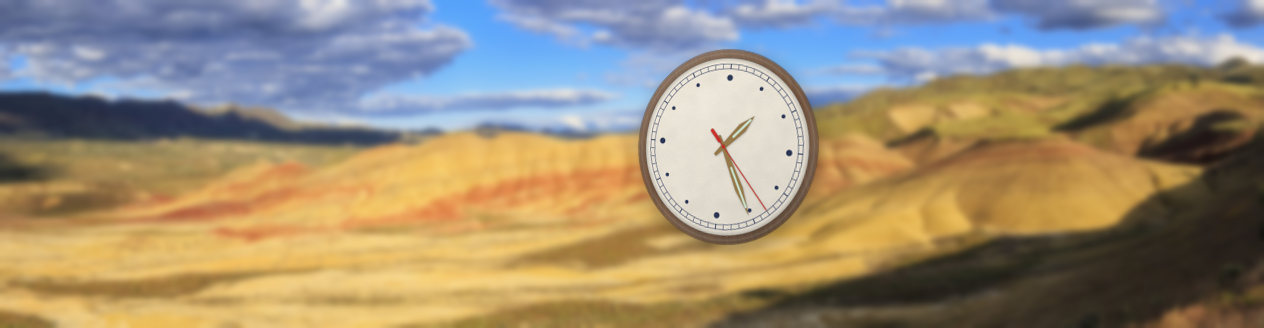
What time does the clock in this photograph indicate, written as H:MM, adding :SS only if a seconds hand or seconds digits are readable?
1:25:23
